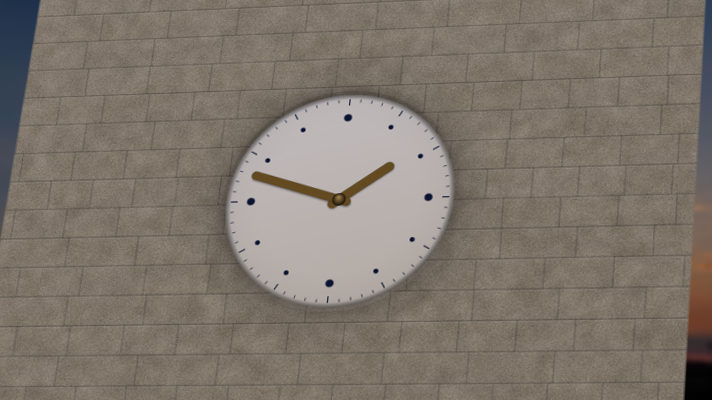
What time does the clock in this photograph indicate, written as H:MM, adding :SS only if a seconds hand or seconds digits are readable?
1:48
